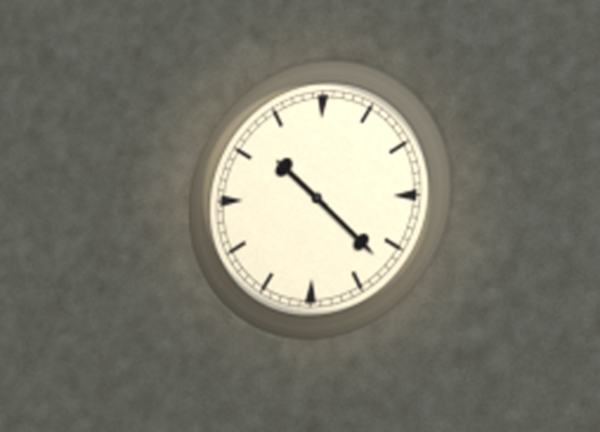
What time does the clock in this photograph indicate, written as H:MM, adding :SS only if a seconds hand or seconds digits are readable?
10:22
